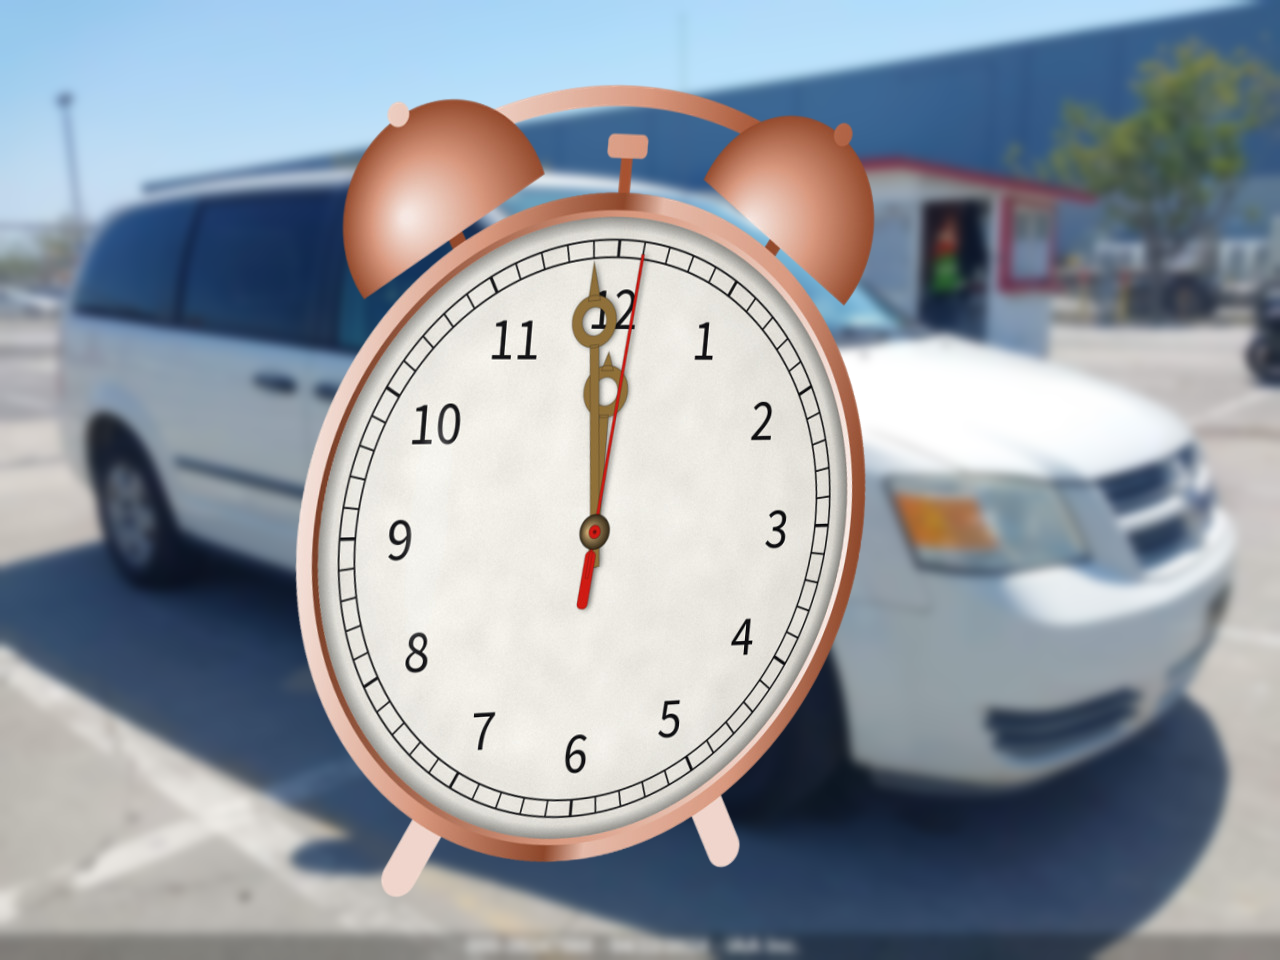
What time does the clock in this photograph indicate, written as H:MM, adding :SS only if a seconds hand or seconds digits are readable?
11:59:01
